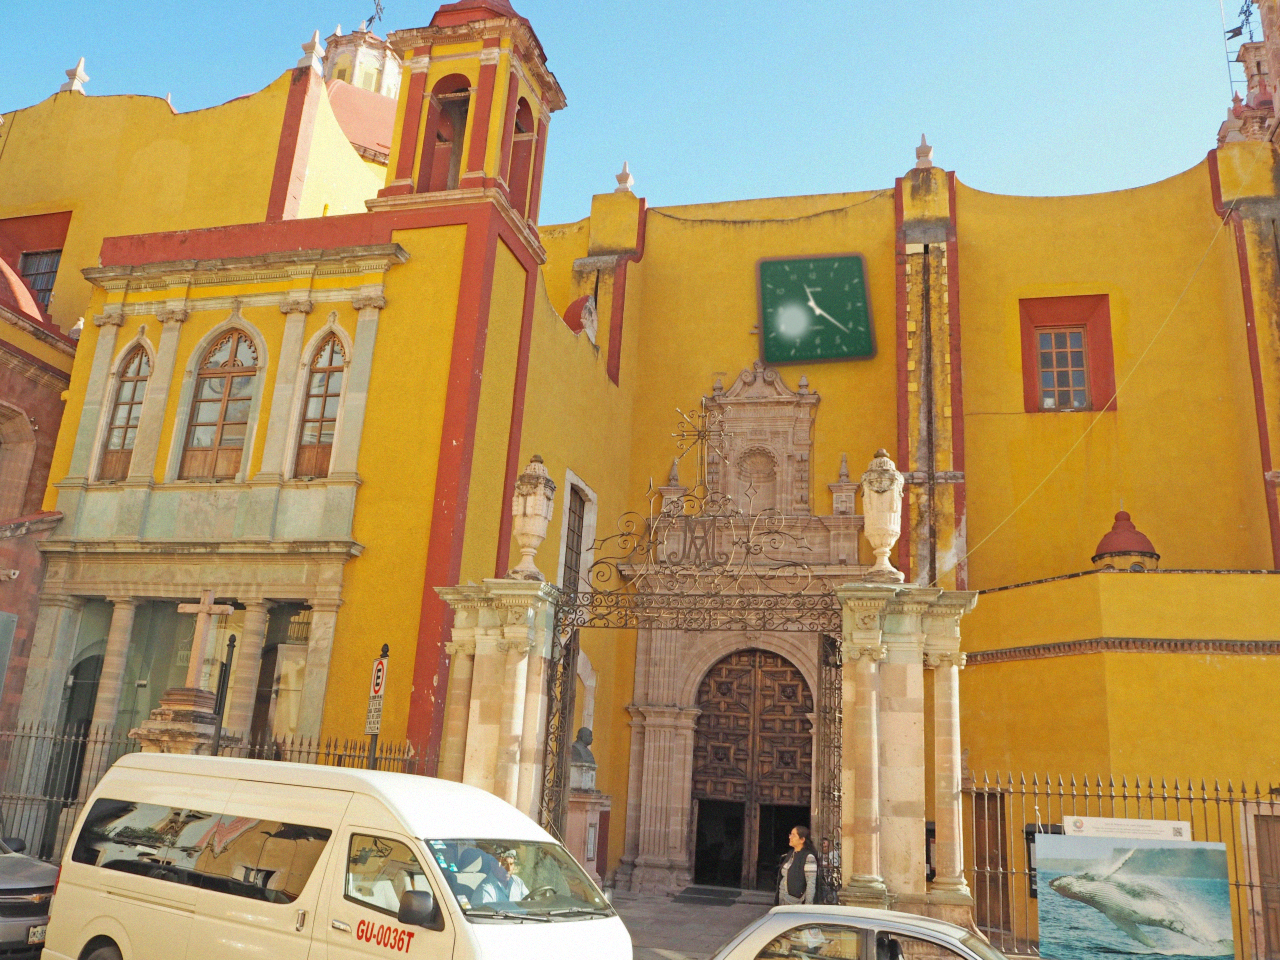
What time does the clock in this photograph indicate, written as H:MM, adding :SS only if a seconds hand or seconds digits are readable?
11:22
